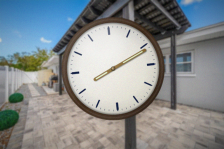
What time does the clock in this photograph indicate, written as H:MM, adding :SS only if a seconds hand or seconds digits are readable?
8:11
